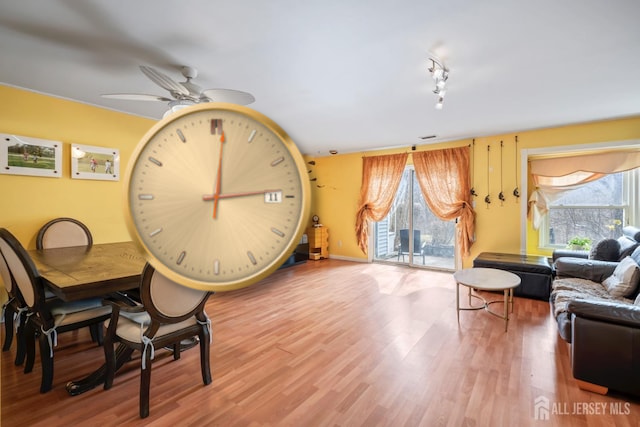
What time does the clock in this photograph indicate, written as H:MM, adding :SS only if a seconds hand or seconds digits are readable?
12:14:01
